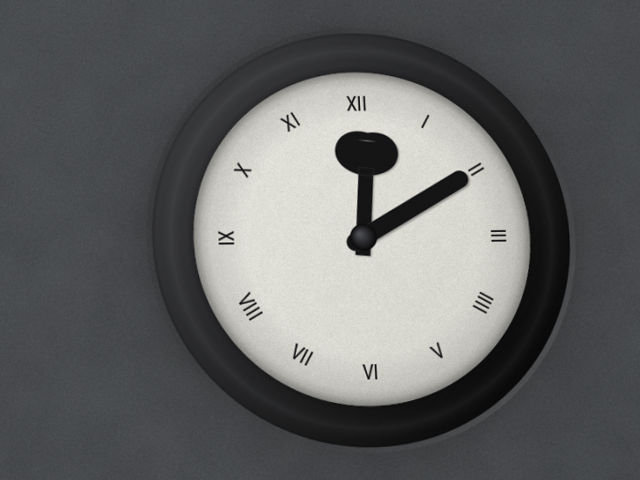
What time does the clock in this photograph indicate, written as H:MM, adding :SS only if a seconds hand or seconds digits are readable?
12:10
